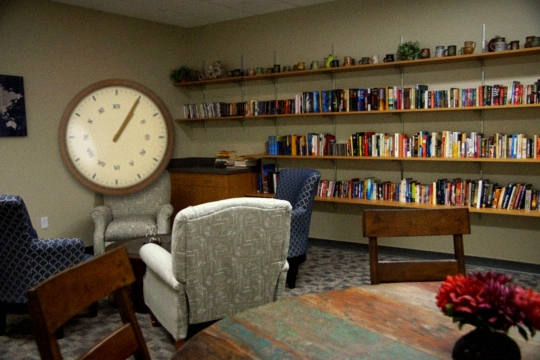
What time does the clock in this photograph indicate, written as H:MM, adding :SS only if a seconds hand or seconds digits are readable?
1:05
